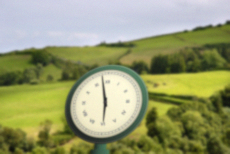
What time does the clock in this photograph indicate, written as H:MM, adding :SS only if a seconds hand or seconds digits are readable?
5:58
